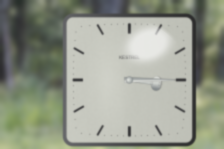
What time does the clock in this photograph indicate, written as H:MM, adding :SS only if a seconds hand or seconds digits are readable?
3:15
